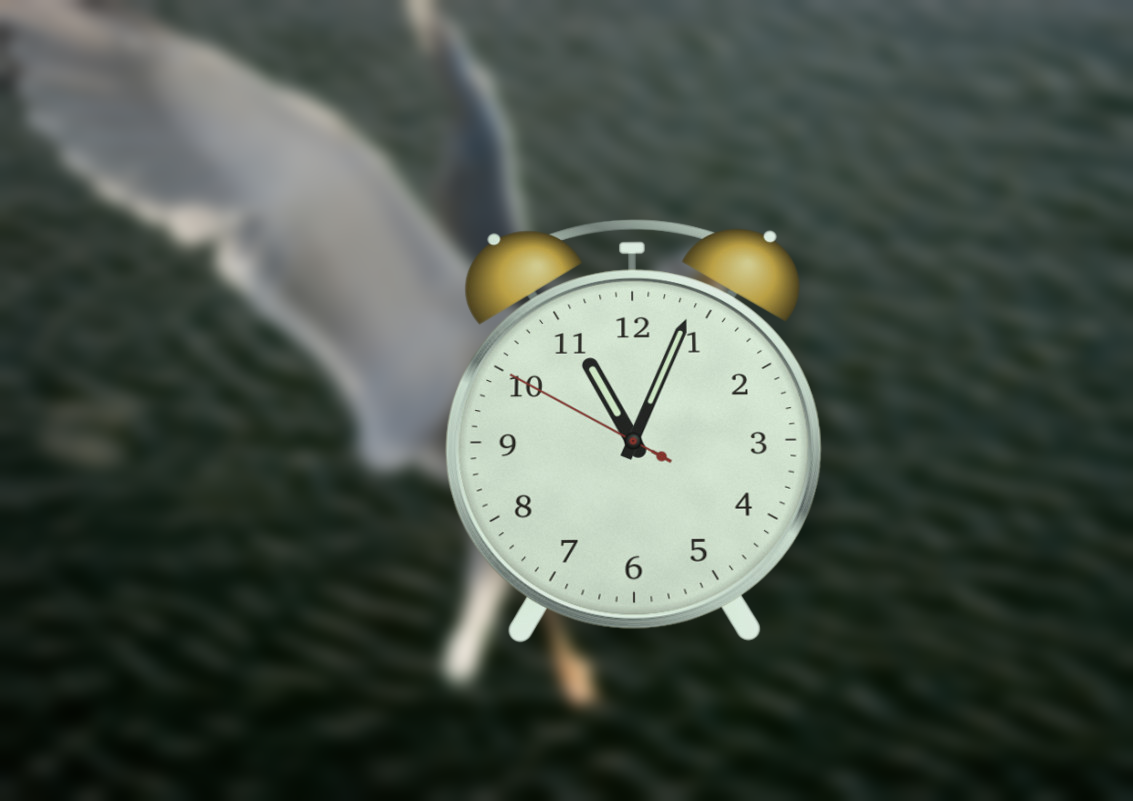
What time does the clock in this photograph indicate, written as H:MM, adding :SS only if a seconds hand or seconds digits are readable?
11:03:50
